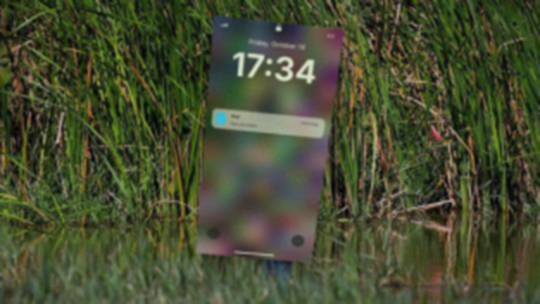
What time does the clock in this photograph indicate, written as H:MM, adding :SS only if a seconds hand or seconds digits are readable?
17:34
